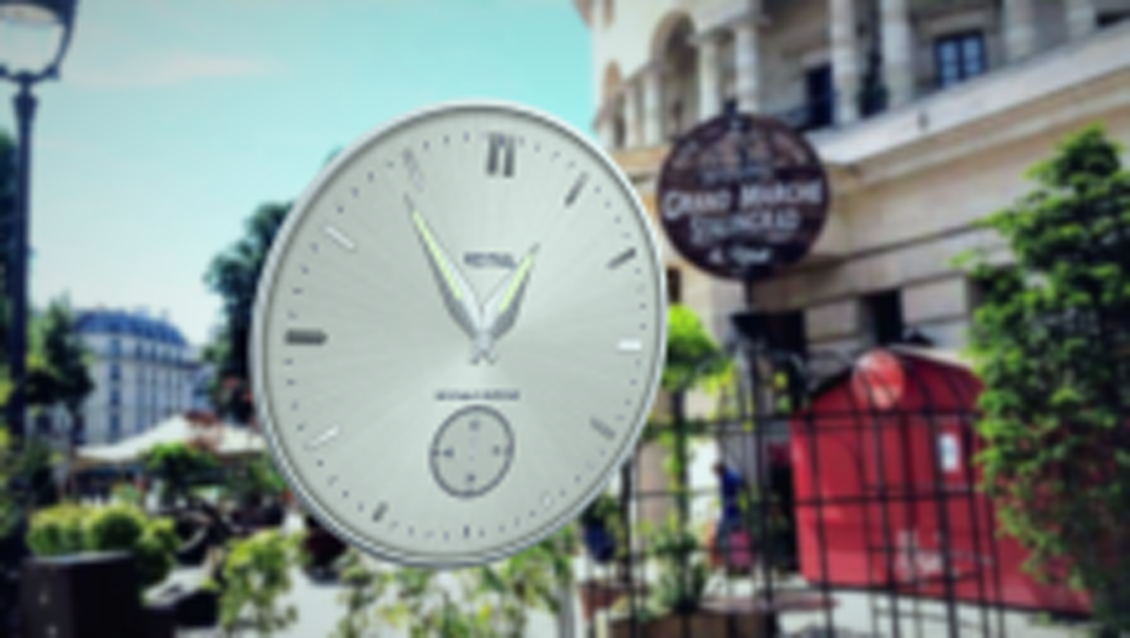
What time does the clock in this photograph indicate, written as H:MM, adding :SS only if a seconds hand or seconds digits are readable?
12:54
